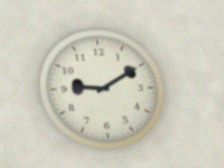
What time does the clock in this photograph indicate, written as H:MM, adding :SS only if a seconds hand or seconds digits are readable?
9:10
